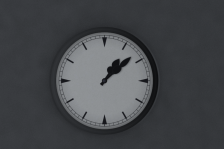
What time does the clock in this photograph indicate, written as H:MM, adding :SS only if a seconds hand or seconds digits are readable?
1:08
